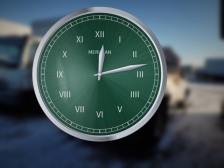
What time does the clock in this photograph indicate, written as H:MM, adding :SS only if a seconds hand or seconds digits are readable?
12:13
